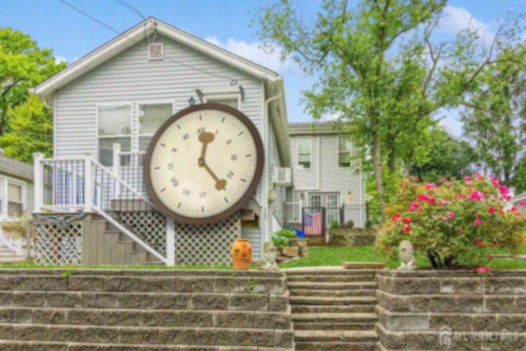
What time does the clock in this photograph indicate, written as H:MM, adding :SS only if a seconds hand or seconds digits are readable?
12:24
